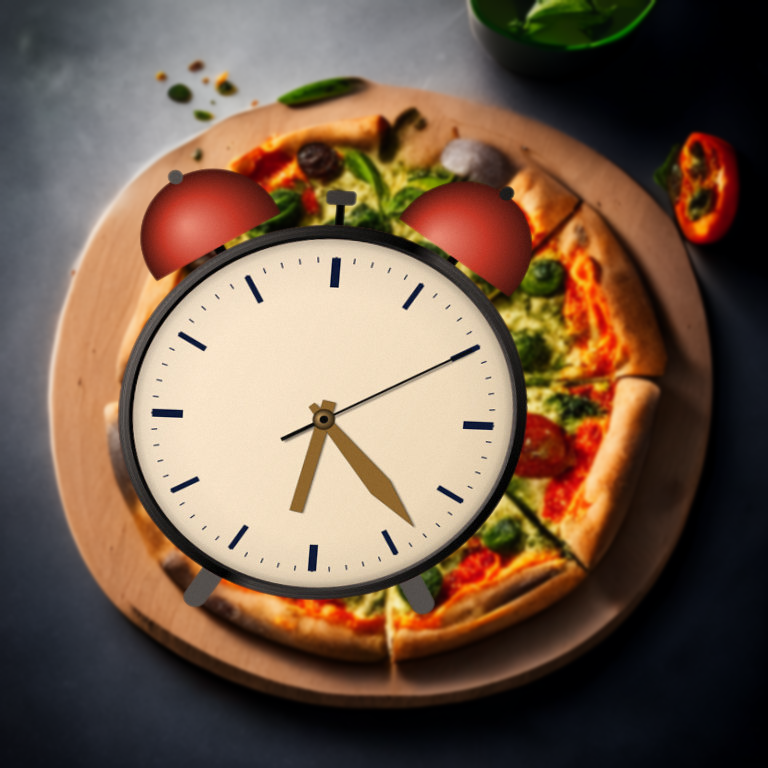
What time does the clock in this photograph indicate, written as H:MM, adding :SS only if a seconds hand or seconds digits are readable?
6:23:10
